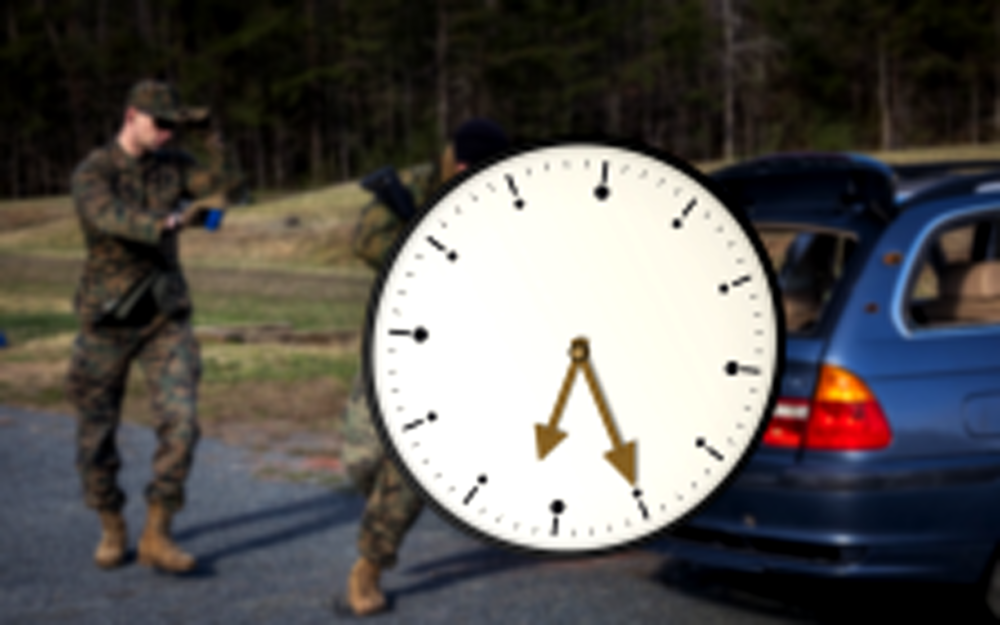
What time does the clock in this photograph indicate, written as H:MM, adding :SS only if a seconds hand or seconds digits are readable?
6:25
